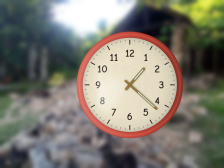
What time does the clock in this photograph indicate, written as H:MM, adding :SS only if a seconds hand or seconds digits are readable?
1:22
